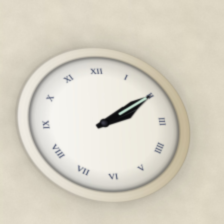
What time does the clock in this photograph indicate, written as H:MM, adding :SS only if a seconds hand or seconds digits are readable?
2:10
